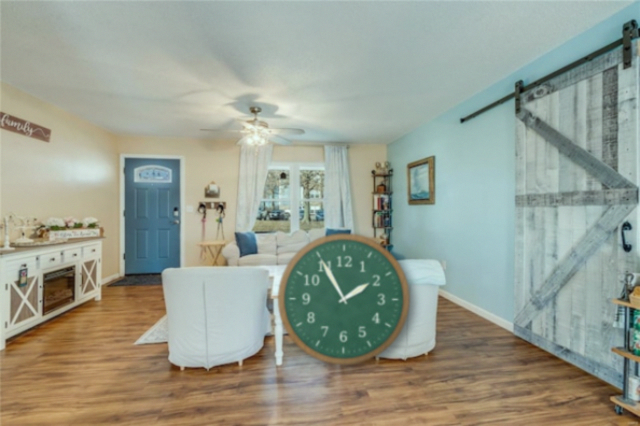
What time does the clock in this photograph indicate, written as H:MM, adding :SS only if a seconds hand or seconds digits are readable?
1:55
